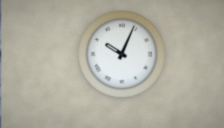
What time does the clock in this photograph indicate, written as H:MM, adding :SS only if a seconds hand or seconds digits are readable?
10:04
